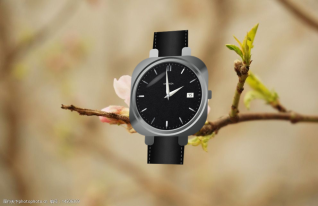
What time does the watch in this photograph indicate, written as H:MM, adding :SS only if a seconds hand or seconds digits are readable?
1:59
